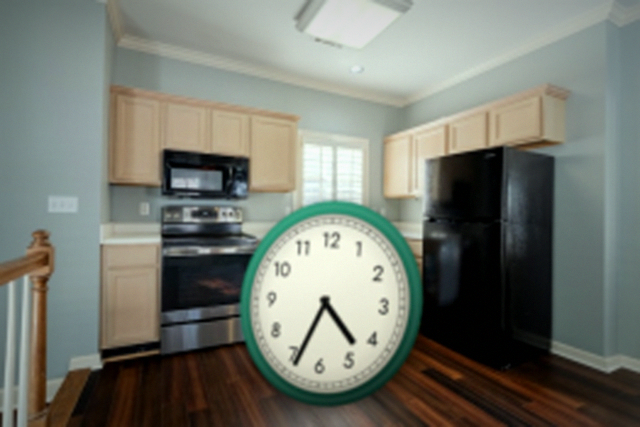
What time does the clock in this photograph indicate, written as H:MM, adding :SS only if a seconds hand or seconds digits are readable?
4:34
